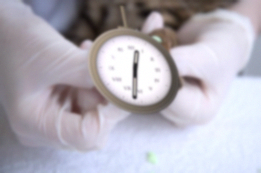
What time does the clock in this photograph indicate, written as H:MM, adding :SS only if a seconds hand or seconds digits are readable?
12:32
